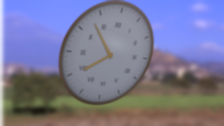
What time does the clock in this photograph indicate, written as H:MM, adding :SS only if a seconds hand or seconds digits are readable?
7:53
